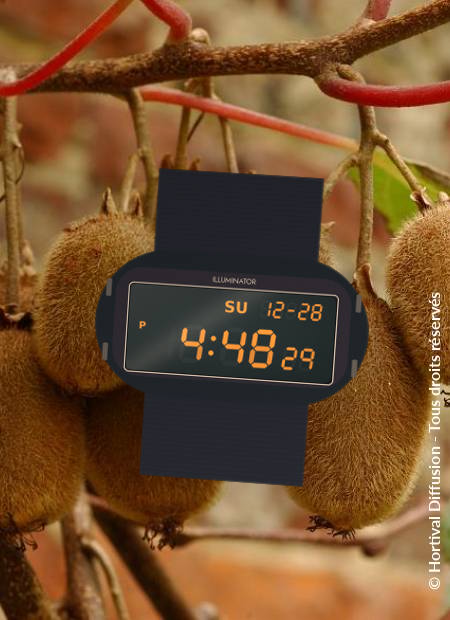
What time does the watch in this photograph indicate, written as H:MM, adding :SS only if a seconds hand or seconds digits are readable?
4:48:29
